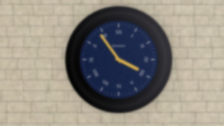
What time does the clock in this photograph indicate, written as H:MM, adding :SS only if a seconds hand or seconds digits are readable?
3:54
